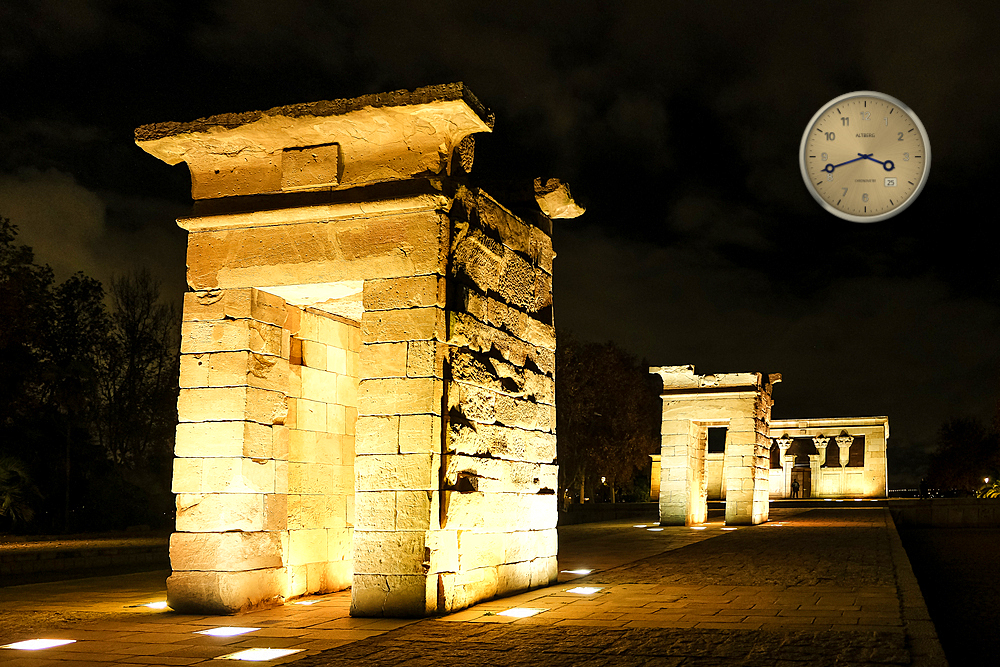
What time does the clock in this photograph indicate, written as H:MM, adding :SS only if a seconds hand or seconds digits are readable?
3:42
